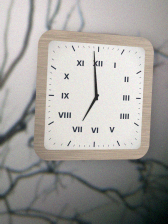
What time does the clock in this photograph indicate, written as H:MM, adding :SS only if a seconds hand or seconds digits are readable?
6:59
